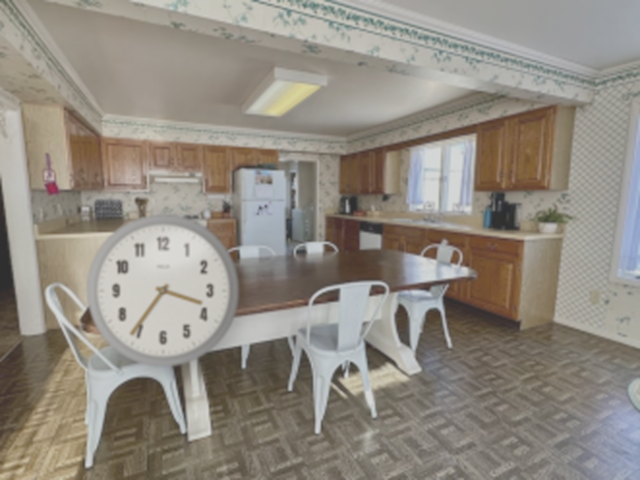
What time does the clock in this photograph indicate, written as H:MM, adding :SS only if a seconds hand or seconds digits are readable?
3:36
